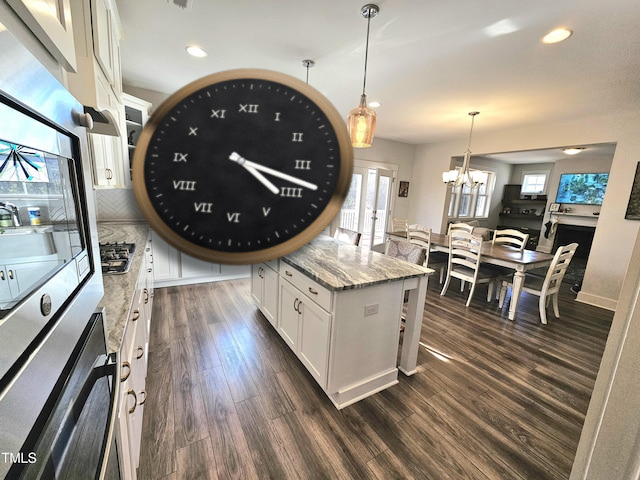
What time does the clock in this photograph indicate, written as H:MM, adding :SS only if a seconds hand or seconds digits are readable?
4:18
